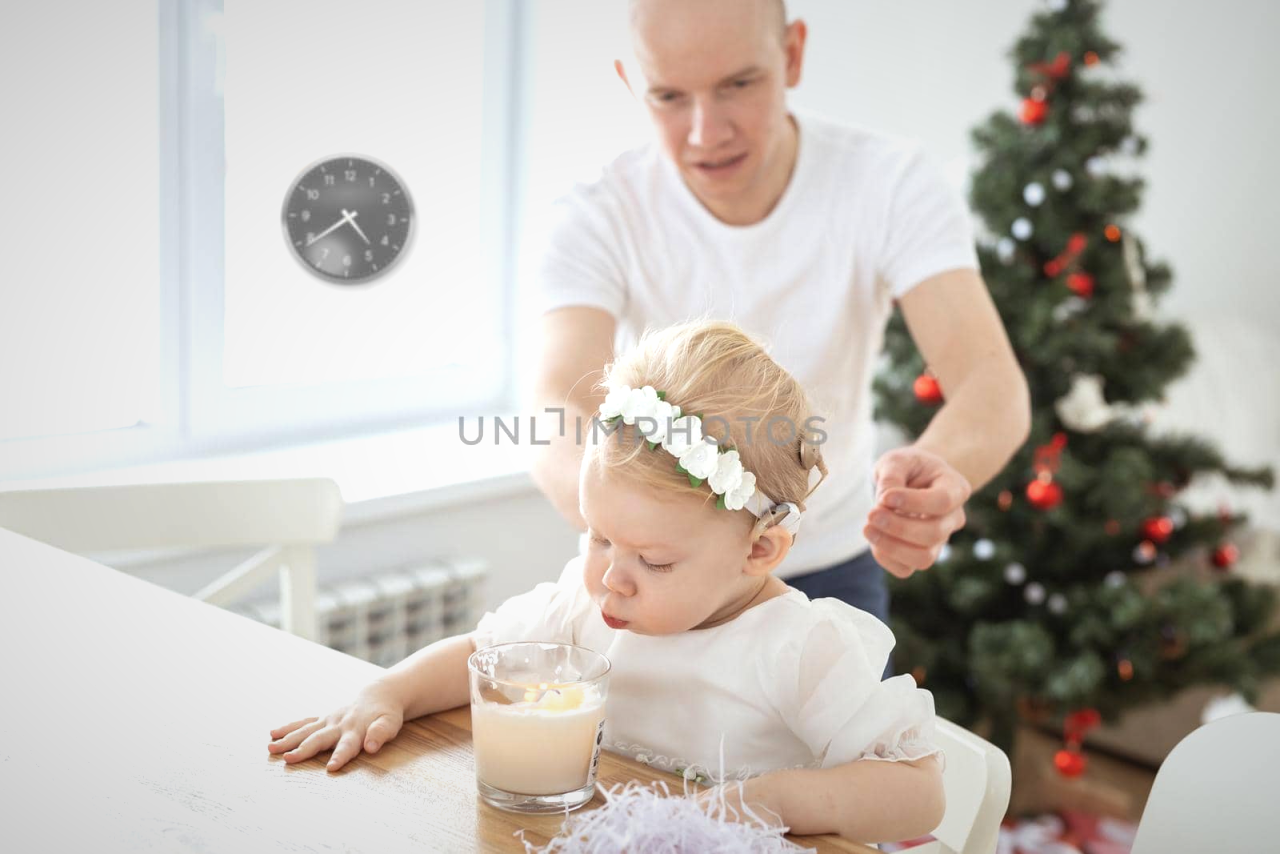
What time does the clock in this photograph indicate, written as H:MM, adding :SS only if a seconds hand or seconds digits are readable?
4:39
